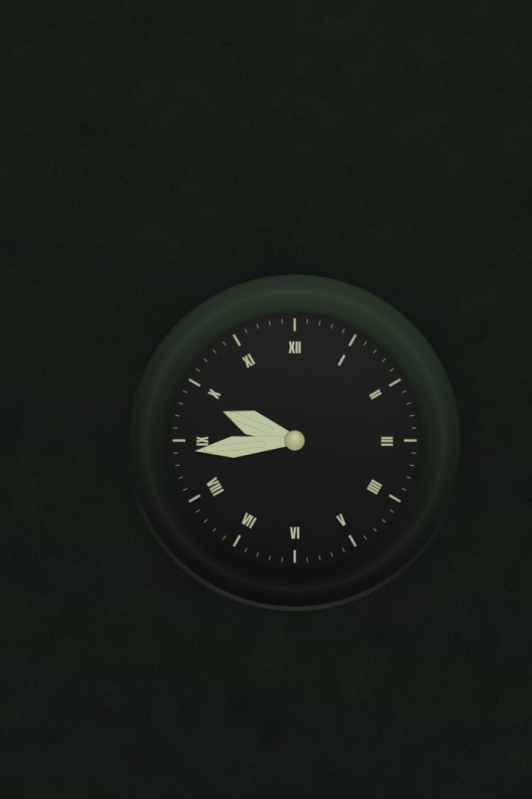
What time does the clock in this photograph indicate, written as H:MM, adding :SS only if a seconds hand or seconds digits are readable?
9:44
